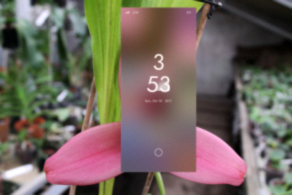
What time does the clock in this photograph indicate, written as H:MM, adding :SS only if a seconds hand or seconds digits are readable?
3:53
